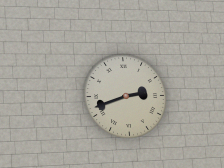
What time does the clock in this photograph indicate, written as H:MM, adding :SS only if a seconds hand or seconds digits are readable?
2:42
